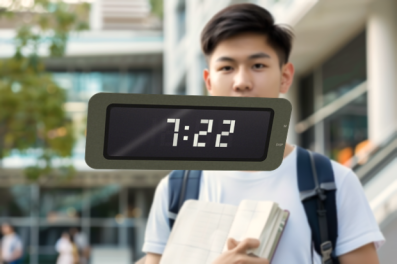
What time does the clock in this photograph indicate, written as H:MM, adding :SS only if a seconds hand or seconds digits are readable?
7:22
